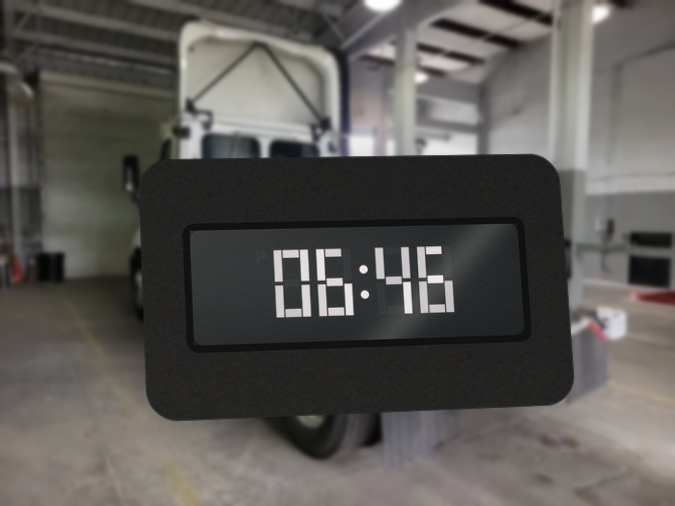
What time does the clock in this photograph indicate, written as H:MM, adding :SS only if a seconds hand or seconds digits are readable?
6:46
